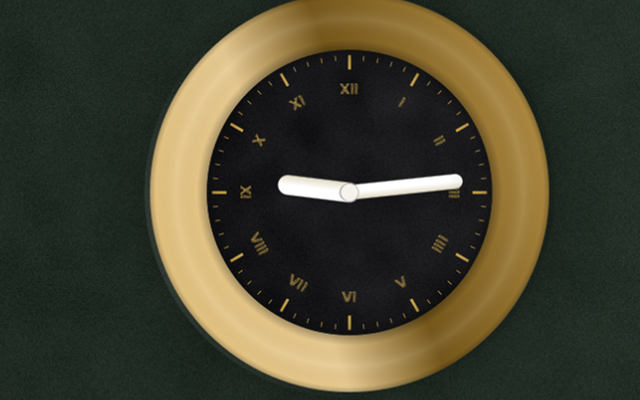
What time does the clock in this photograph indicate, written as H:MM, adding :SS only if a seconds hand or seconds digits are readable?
9:14
